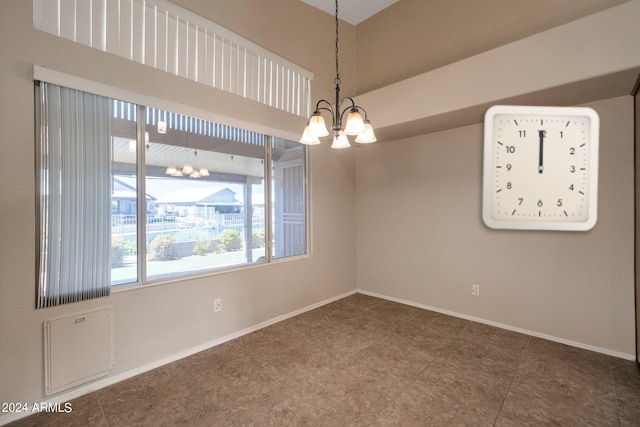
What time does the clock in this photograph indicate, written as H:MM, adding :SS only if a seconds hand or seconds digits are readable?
12:00
